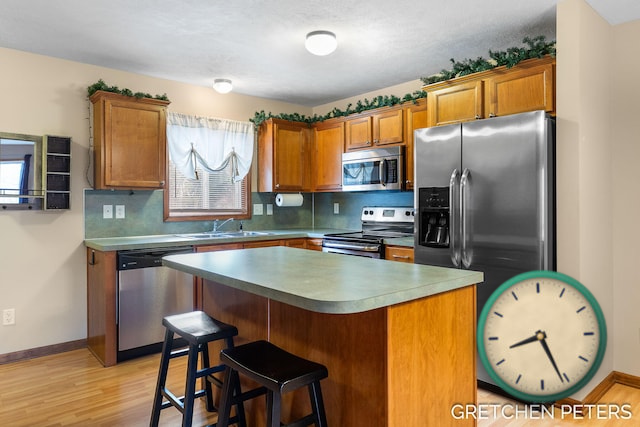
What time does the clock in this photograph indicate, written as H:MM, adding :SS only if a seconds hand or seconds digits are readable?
8:26
